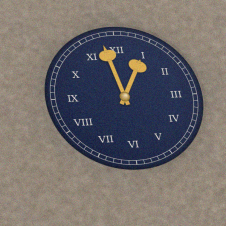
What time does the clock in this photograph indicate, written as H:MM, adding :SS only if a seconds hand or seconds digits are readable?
12:58
